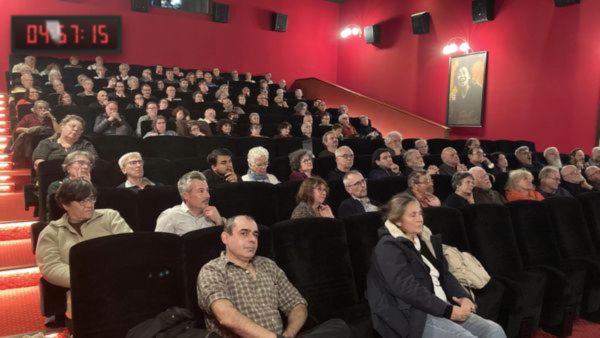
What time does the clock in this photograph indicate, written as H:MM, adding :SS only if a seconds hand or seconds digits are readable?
4:57:15
